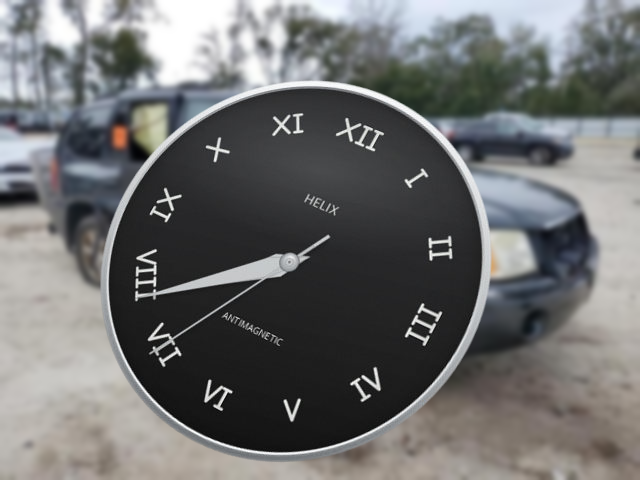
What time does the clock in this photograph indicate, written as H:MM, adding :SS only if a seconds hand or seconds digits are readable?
7:38:35
